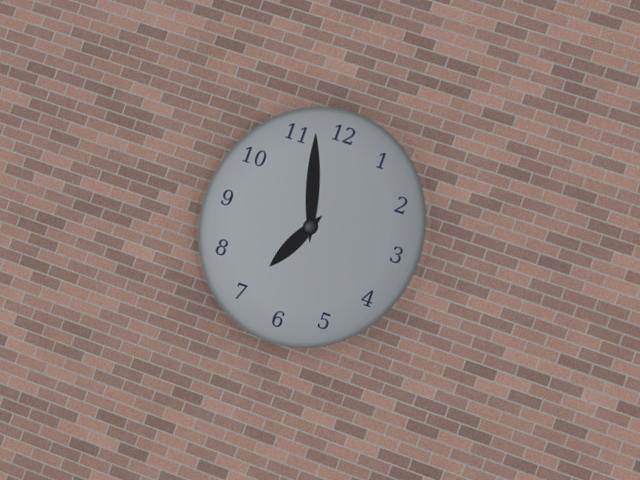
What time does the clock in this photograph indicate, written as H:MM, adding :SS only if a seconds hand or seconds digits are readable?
6:57
